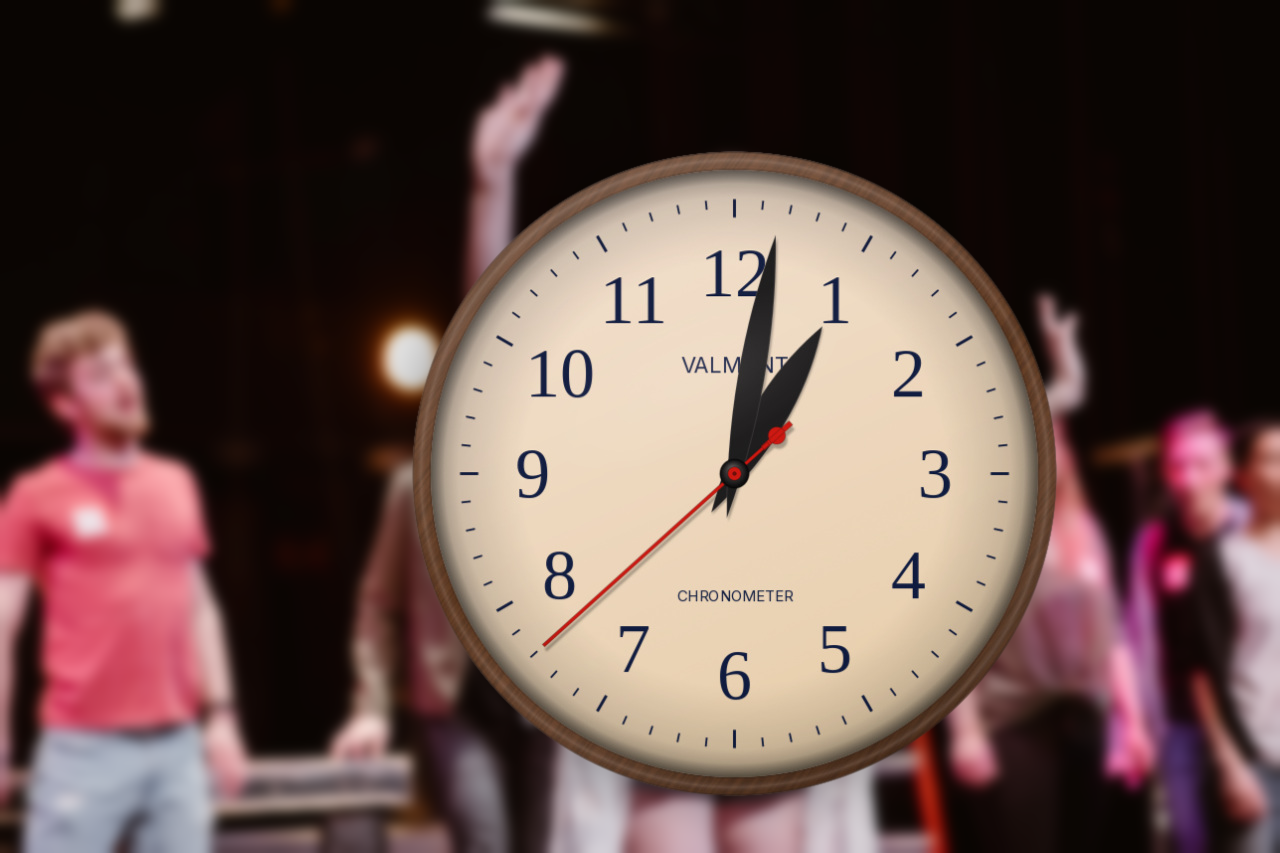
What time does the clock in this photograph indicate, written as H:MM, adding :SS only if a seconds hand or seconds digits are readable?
1:01:38
